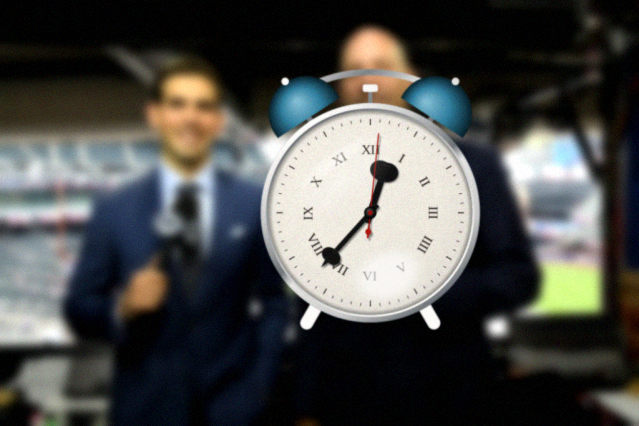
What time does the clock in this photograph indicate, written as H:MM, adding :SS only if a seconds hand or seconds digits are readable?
12:37:01
